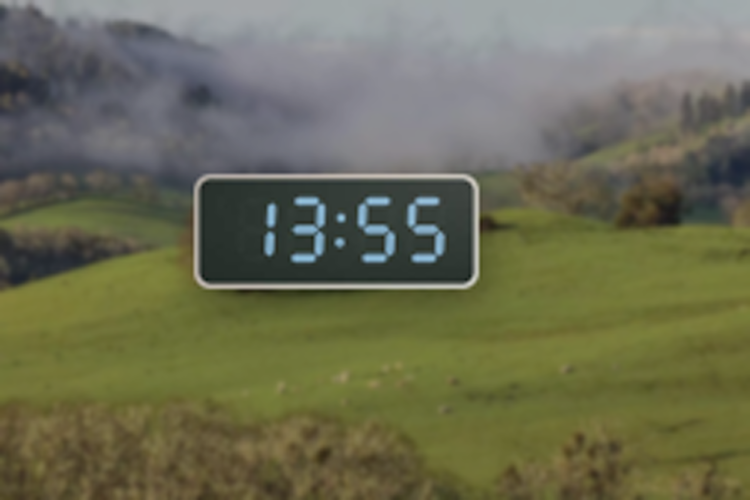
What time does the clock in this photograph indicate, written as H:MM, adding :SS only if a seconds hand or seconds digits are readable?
13:55
